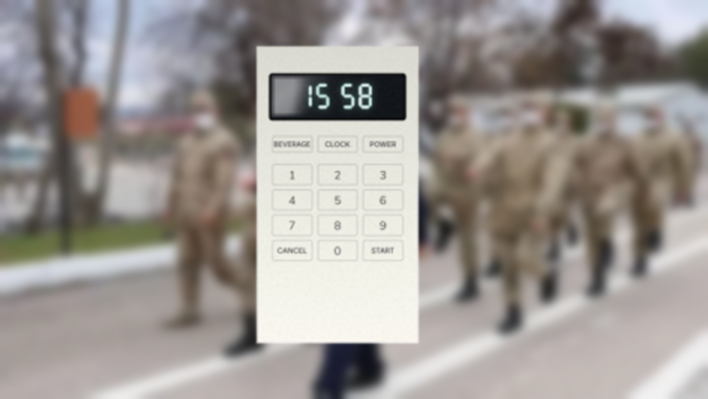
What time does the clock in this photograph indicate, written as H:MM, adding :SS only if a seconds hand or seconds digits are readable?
15:58
